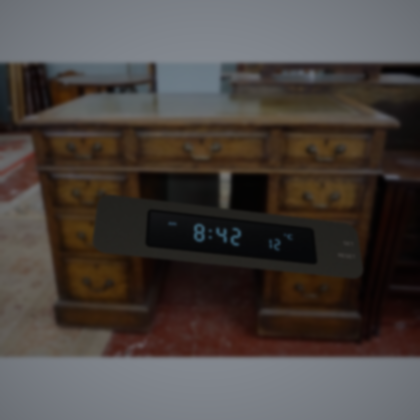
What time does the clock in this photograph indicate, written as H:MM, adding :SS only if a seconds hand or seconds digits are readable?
8:42
